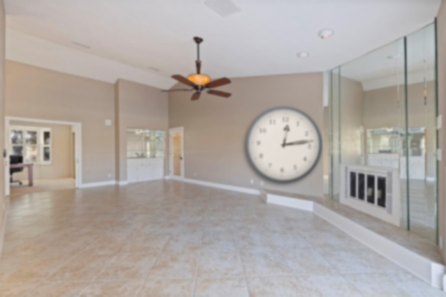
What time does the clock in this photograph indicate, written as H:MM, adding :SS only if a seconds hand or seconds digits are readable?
12:13
